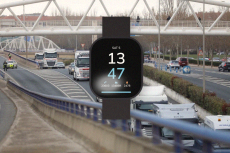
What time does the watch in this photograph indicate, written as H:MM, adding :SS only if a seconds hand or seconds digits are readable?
13:47
